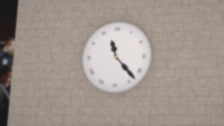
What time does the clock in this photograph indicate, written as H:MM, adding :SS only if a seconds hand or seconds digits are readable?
11:23
